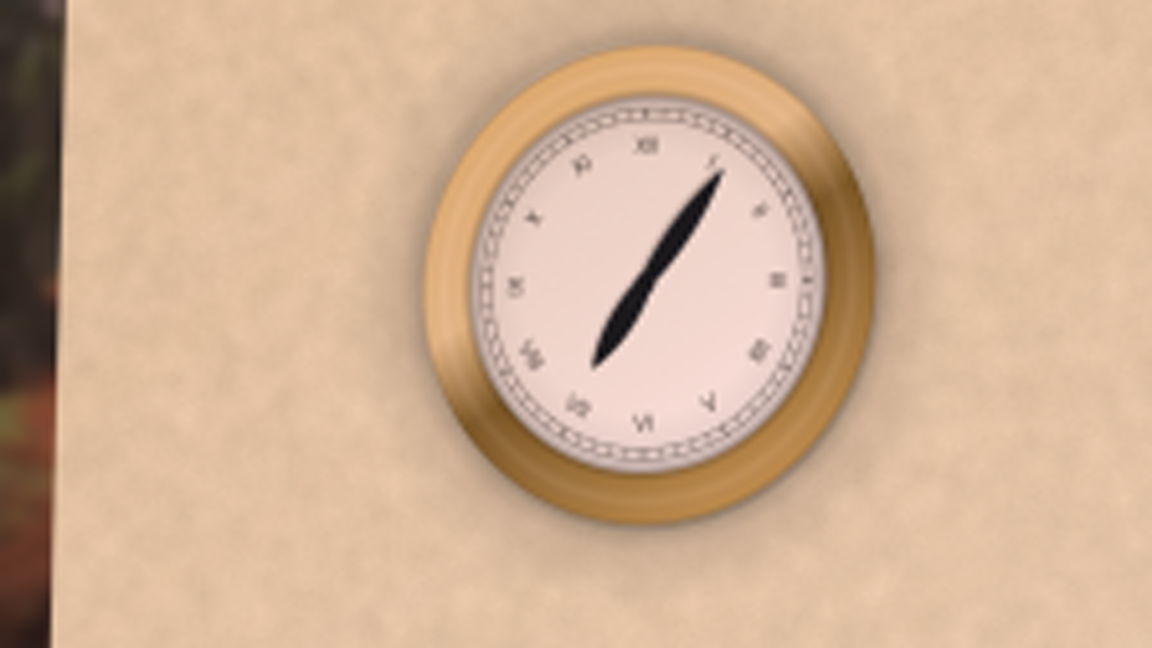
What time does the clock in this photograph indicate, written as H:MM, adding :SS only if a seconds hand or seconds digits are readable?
7:06
